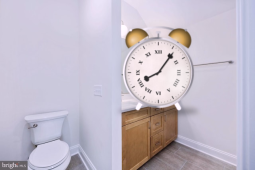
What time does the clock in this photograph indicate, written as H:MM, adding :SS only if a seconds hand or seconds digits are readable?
8:06
